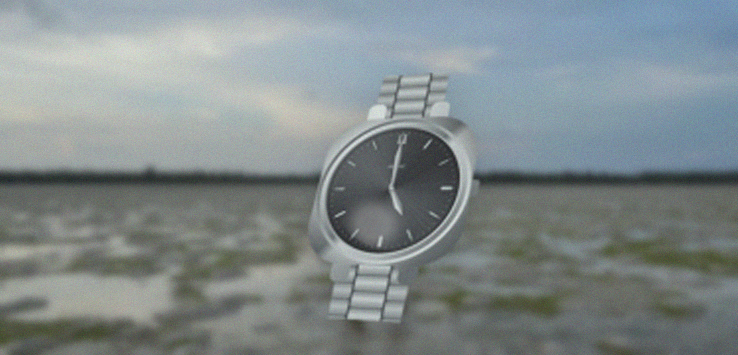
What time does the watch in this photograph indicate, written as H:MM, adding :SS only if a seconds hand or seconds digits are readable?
5:00
